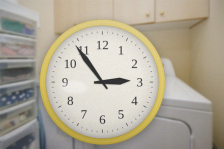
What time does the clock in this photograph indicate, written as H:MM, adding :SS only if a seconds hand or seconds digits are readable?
2:54
